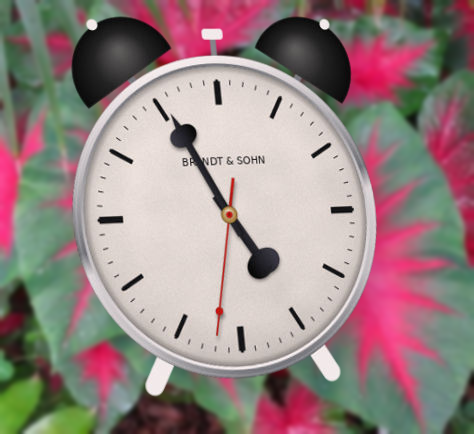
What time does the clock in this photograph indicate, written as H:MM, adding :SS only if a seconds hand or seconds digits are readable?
4:55:32
